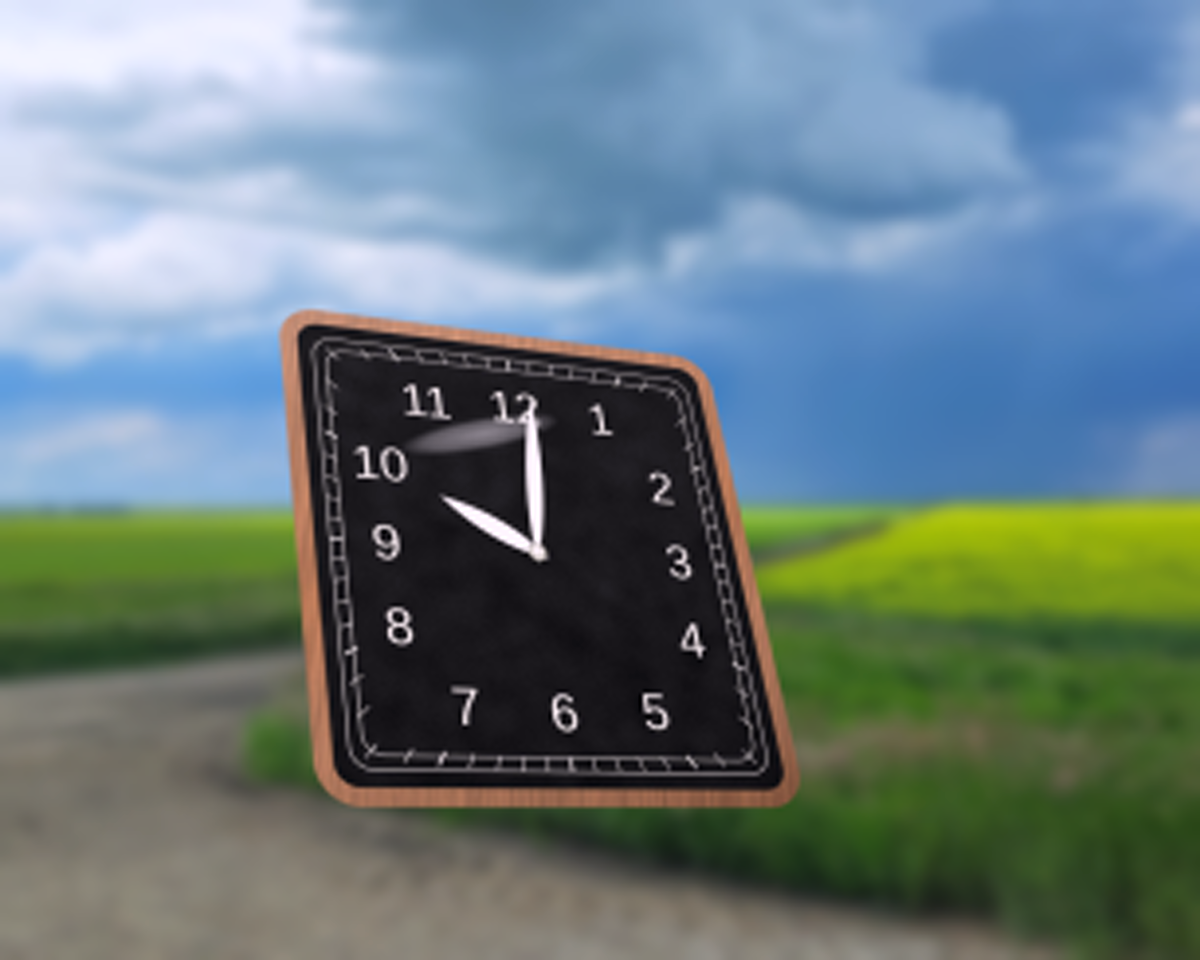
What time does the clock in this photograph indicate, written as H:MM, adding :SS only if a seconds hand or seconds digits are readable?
10:01
